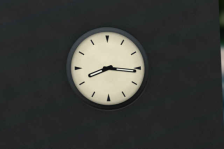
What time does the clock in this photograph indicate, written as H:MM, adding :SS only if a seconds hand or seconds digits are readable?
8:16
